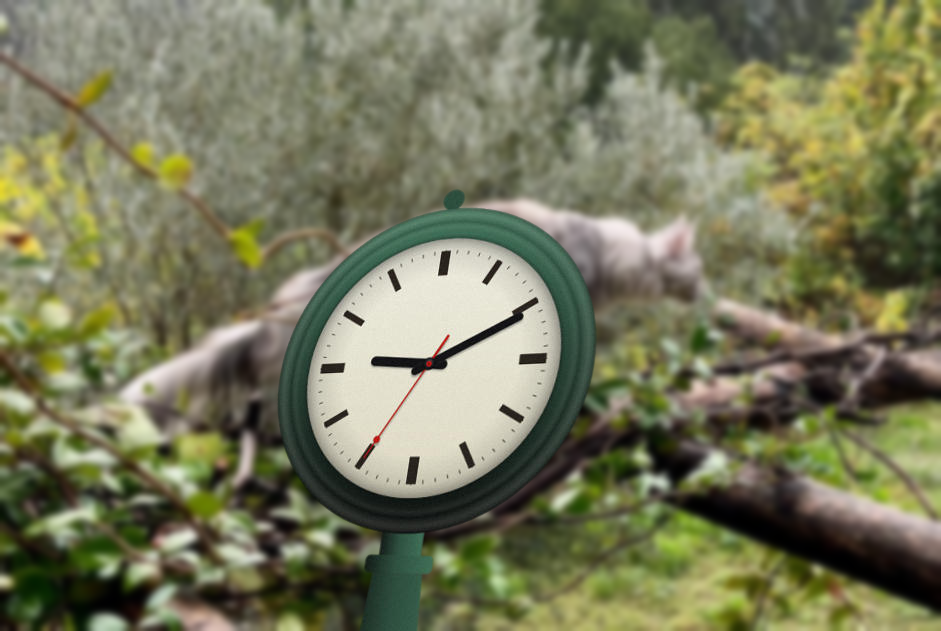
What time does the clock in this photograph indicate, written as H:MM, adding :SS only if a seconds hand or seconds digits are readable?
9:10:35
